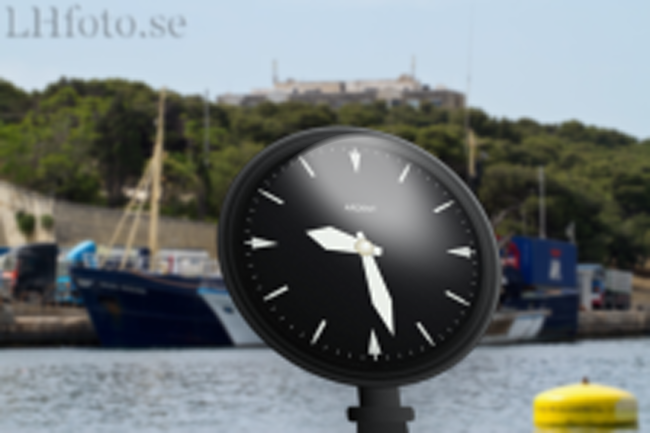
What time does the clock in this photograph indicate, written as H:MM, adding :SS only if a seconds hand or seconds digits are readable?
9:28
